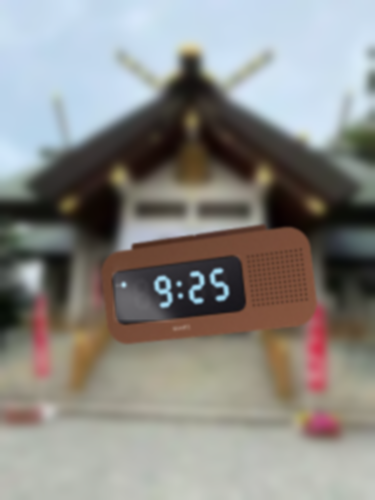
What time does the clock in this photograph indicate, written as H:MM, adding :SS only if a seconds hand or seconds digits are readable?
9:25
